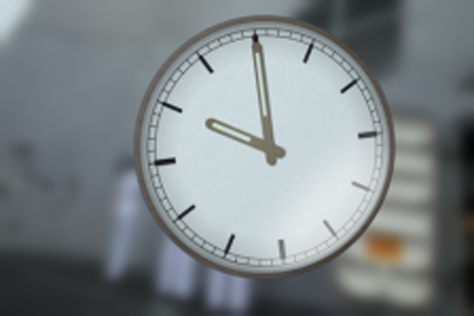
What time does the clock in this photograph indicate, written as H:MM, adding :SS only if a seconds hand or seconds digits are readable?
10:00
